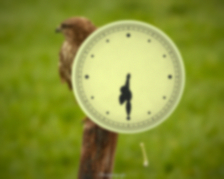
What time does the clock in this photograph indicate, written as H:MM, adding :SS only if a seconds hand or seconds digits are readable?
6:30
